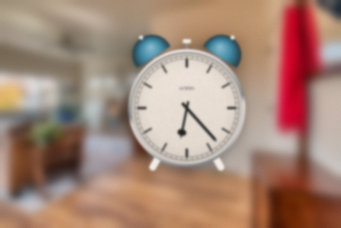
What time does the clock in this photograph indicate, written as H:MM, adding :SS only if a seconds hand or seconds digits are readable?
6:23
